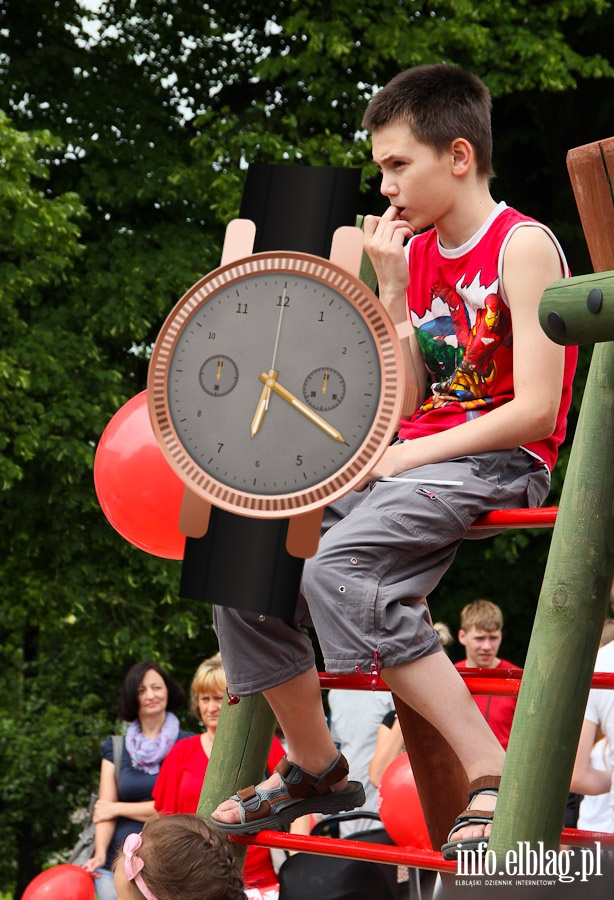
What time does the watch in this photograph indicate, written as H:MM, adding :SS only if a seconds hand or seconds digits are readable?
6:20
